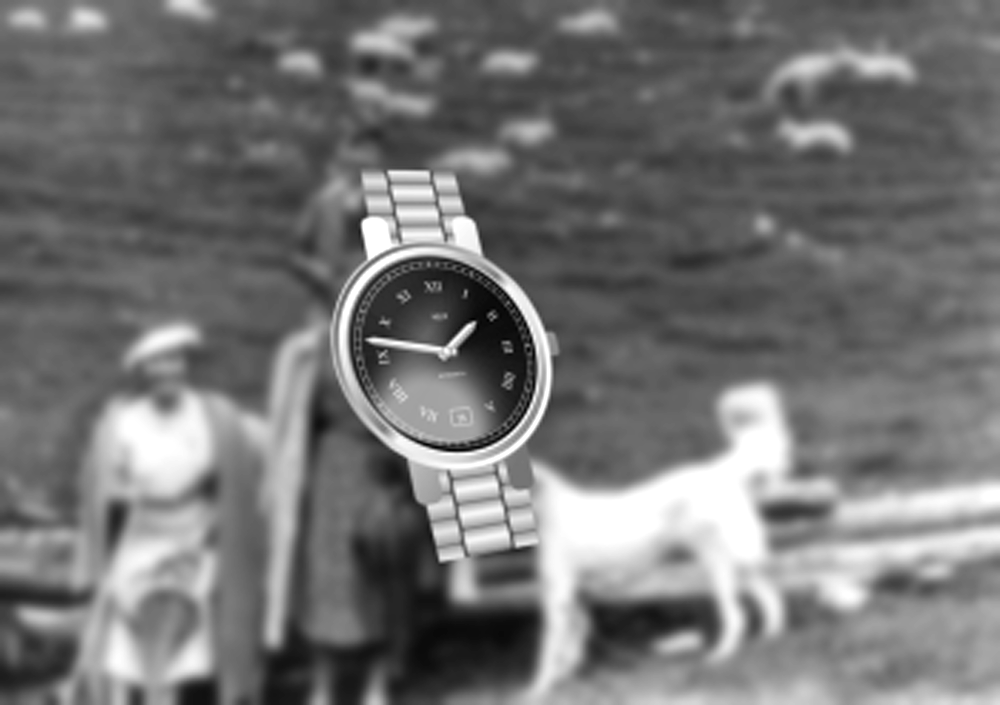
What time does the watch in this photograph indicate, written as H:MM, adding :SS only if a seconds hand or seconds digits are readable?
1:47
